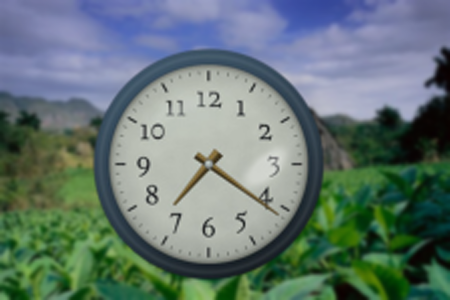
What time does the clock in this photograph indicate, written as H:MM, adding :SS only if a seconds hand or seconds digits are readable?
7:21
